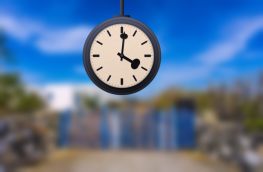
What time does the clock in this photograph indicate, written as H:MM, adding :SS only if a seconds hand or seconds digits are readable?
4:01
